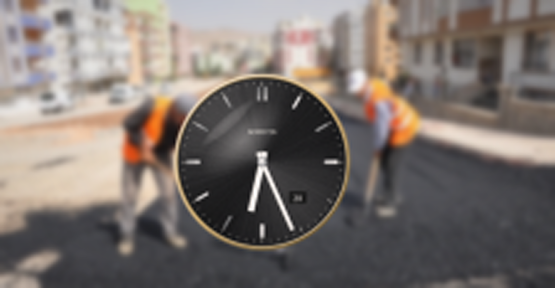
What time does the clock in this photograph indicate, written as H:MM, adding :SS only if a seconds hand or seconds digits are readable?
6:26
